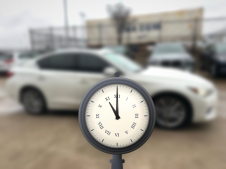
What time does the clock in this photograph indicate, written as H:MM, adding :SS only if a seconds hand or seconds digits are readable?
11:00
